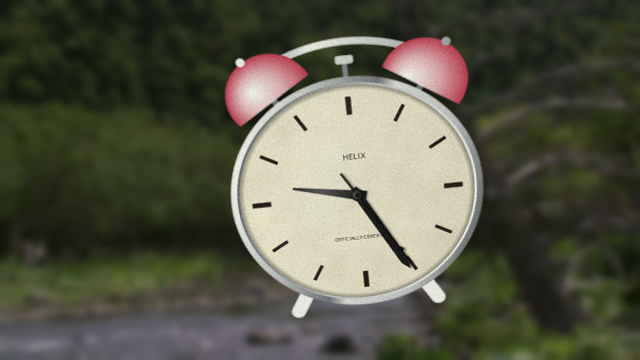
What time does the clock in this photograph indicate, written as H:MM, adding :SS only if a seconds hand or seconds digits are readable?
9:25:25
